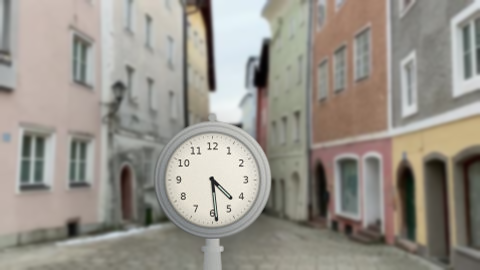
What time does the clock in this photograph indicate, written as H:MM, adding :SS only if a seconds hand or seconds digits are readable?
4:29
